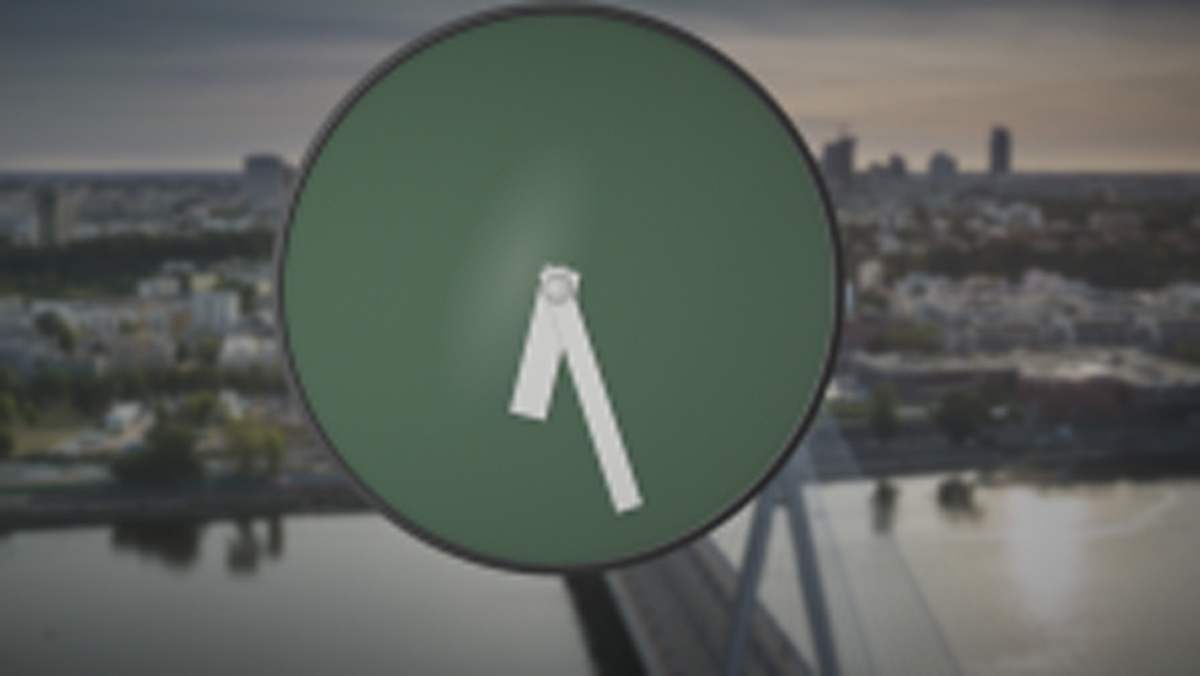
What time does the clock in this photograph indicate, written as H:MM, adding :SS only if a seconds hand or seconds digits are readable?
6:27
